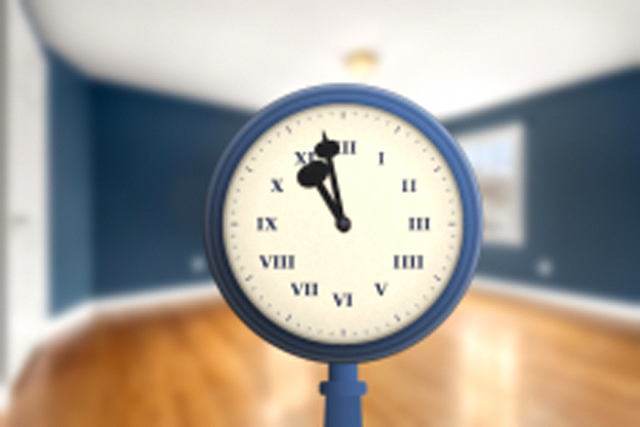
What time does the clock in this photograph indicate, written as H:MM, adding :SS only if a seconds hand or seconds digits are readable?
10:58
